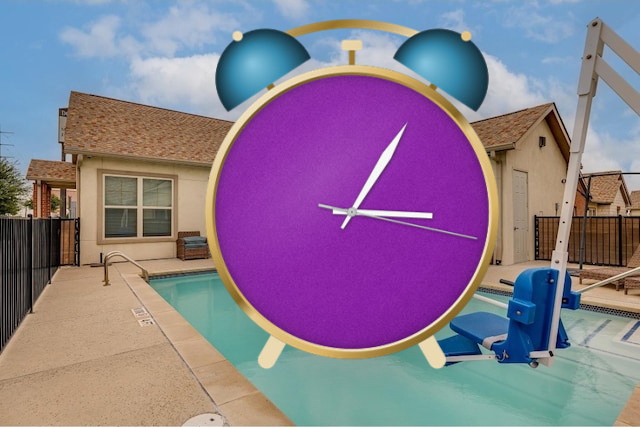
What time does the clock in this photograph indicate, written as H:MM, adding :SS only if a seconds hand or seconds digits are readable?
3:05:17
